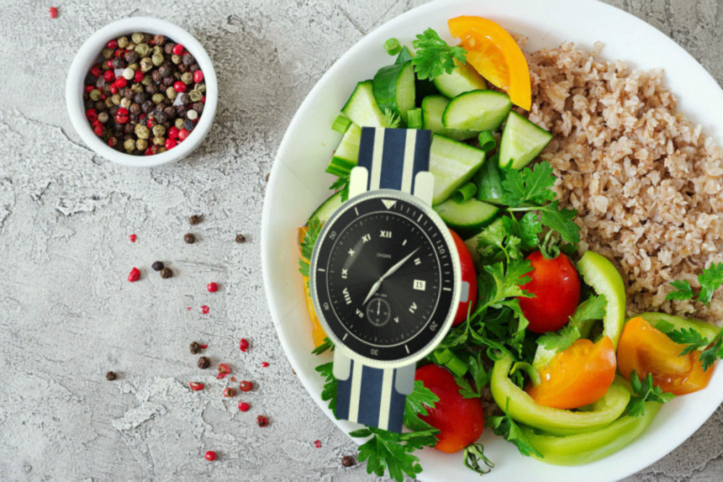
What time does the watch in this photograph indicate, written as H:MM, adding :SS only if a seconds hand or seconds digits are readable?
7:08
